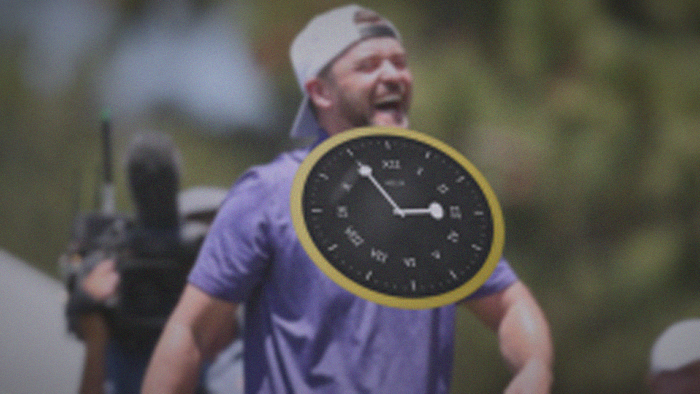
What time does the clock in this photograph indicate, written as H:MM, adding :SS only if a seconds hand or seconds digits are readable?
2:55
